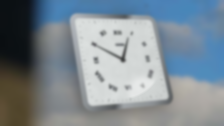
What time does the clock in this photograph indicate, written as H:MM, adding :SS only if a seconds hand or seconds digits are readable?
12:50
